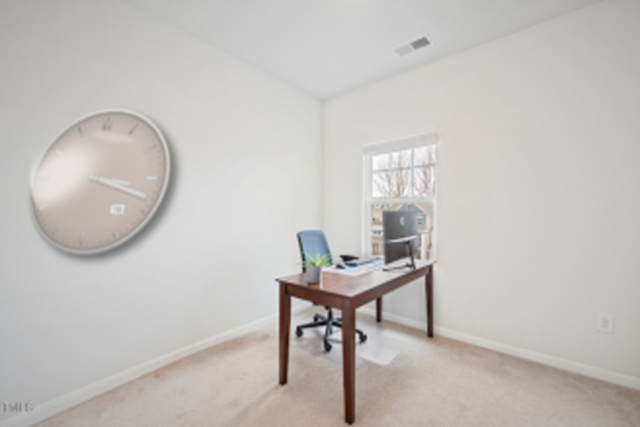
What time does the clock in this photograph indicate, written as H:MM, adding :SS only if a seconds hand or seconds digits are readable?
3:18
